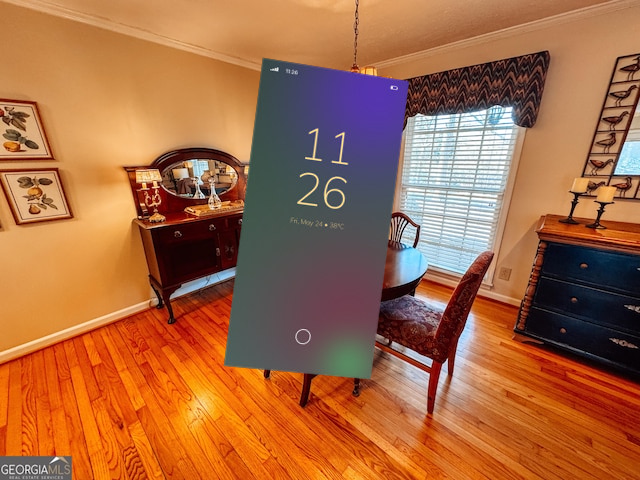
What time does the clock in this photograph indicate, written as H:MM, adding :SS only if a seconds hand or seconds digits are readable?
11:26
